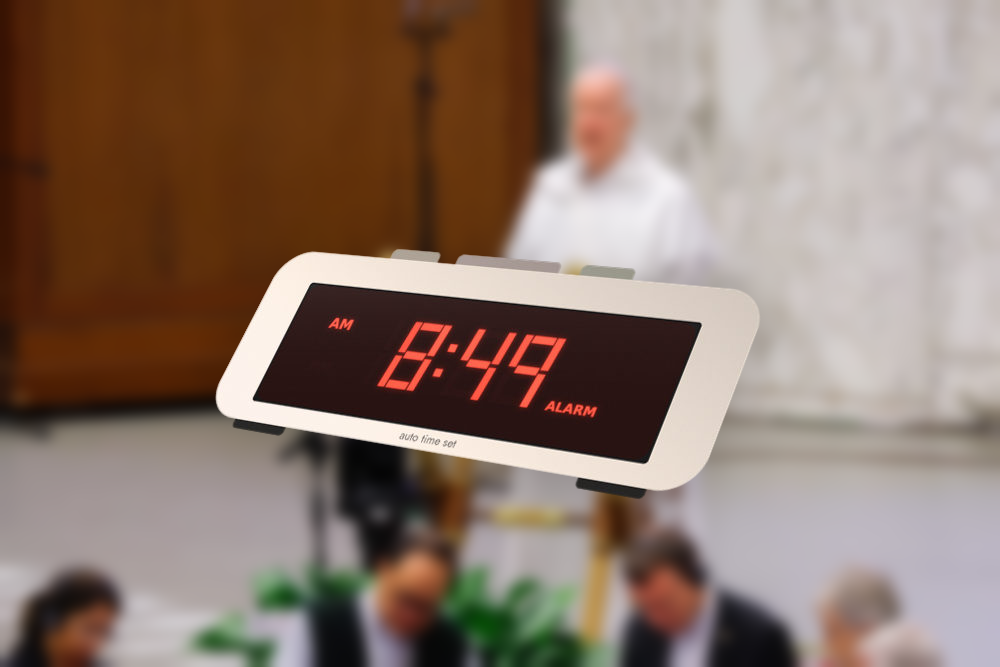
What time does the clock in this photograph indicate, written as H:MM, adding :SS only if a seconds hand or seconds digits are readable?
8:49
